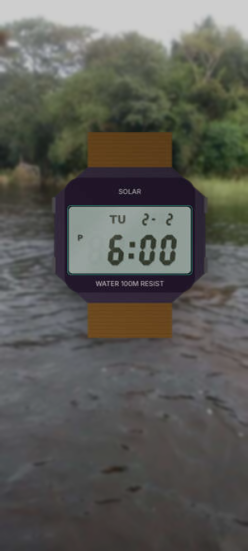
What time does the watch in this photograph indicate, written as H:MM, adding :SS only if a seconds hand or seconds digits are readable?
6:00
